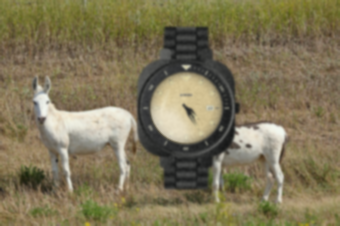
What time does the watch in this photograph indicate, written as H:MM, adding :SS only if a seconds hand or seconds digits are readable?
4:25
